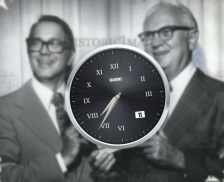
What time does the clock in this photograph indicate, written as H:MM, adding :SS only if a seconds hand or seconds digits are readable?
7:36
